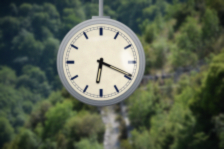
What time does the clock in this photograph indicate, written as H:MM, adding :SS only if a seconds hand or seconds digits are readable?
6:19
